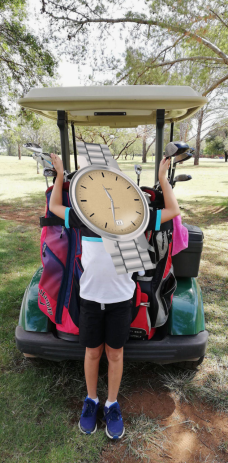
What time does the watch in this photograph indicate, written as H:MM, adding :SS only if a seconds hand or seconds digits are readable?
11:32
